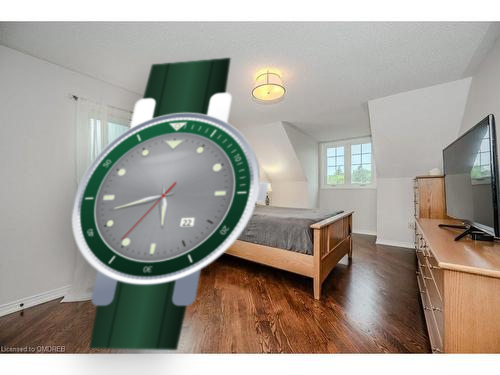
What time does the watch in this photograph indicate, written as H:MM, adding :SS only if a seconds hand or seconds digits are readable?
5:42:36
